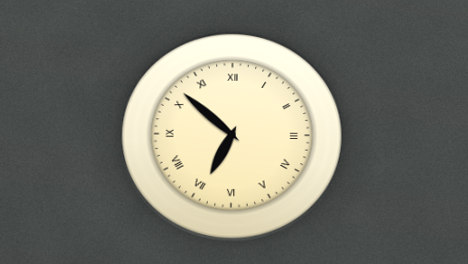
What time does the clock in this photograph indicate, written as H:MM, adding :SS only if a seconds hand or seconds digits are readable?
6:52
